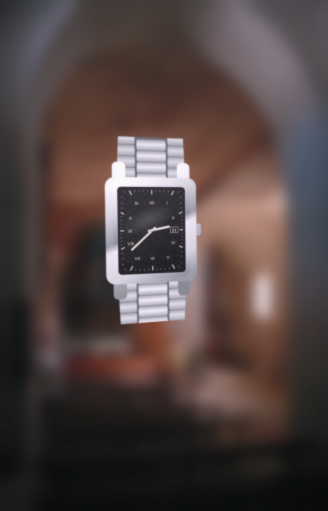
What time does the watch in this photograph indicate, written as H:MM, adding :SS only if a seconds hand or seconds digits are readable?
2:38
